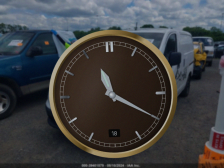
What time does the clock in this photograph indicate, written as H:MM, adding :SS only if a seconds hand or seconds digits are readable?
11:20
